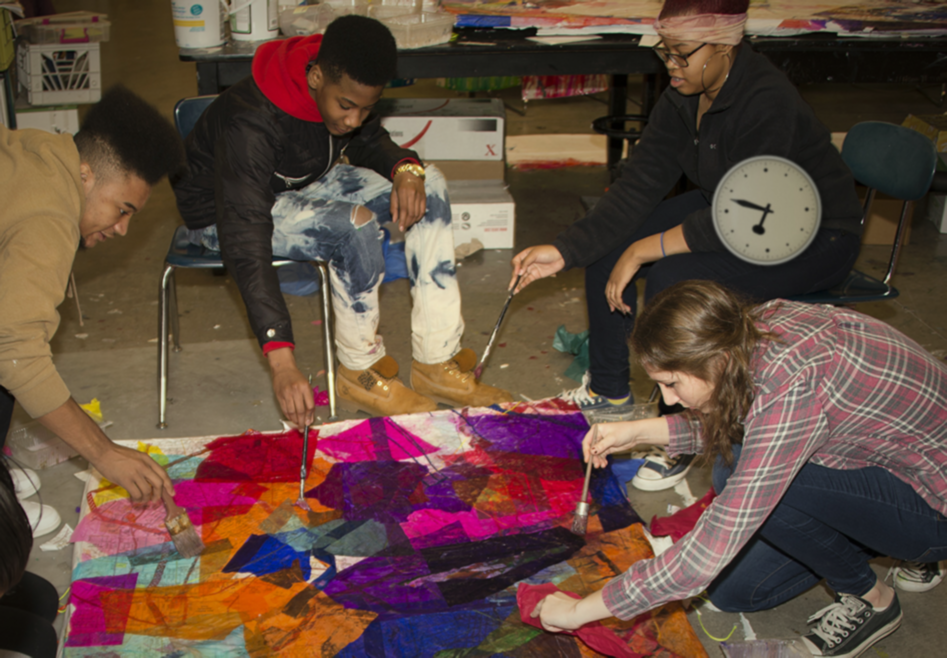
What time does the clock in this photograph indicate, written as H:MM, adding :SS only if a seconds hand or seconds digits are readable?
6:48
